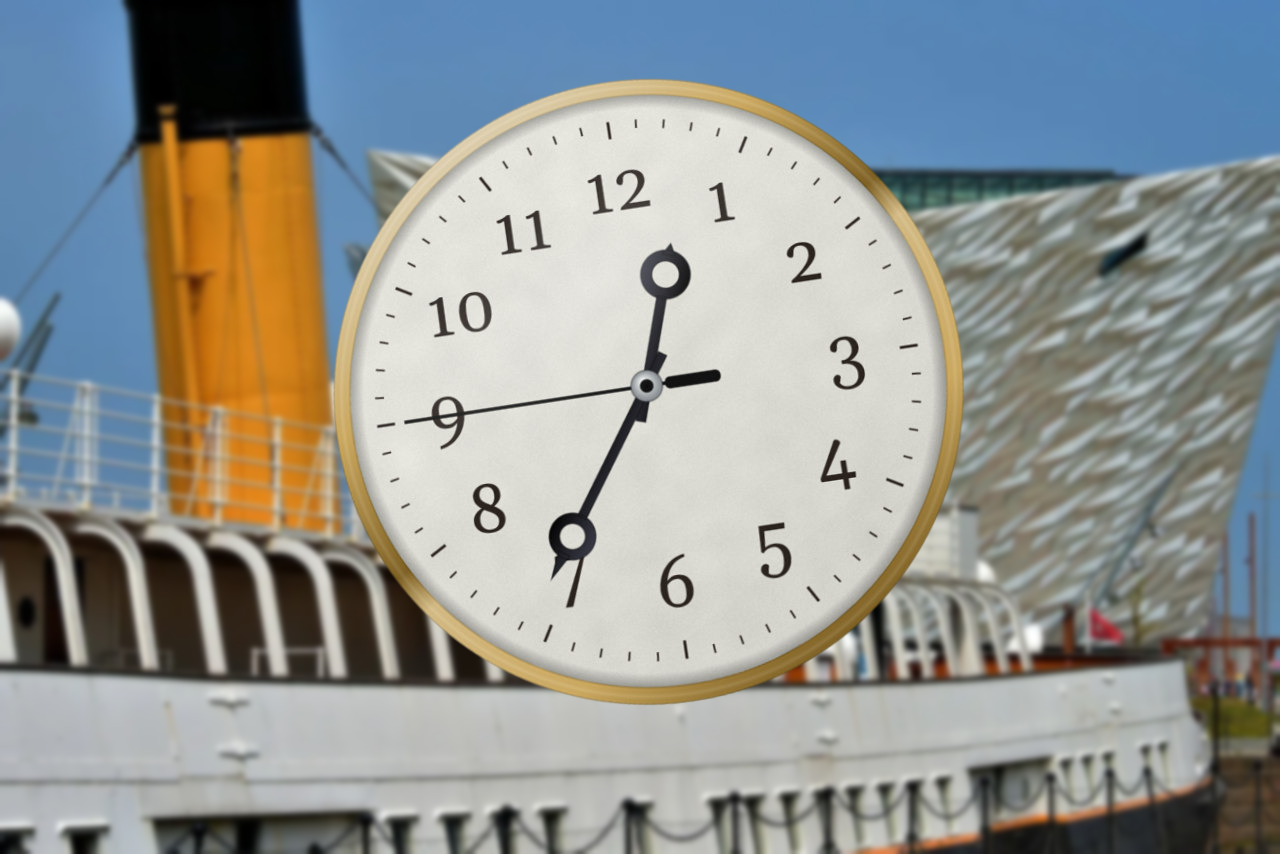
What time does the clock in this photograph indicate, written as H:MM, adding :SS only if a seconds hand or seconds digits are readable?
12:35:45
